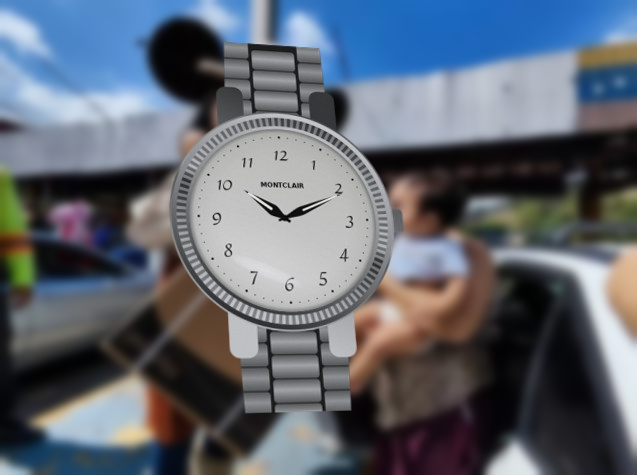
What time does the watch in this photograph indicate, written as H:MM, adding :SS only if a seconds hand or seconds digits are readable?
10:11
